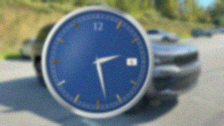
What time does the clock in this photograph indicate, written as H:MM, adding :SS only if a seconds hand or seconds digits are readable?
2:28
